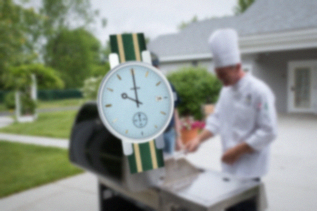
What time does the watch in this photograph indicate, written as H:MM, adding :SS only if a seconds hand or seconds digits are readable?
10:00
